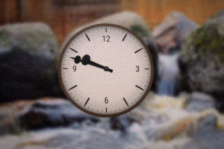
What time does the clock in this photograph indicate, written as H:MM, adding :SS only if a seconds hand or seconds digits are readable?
9:48
